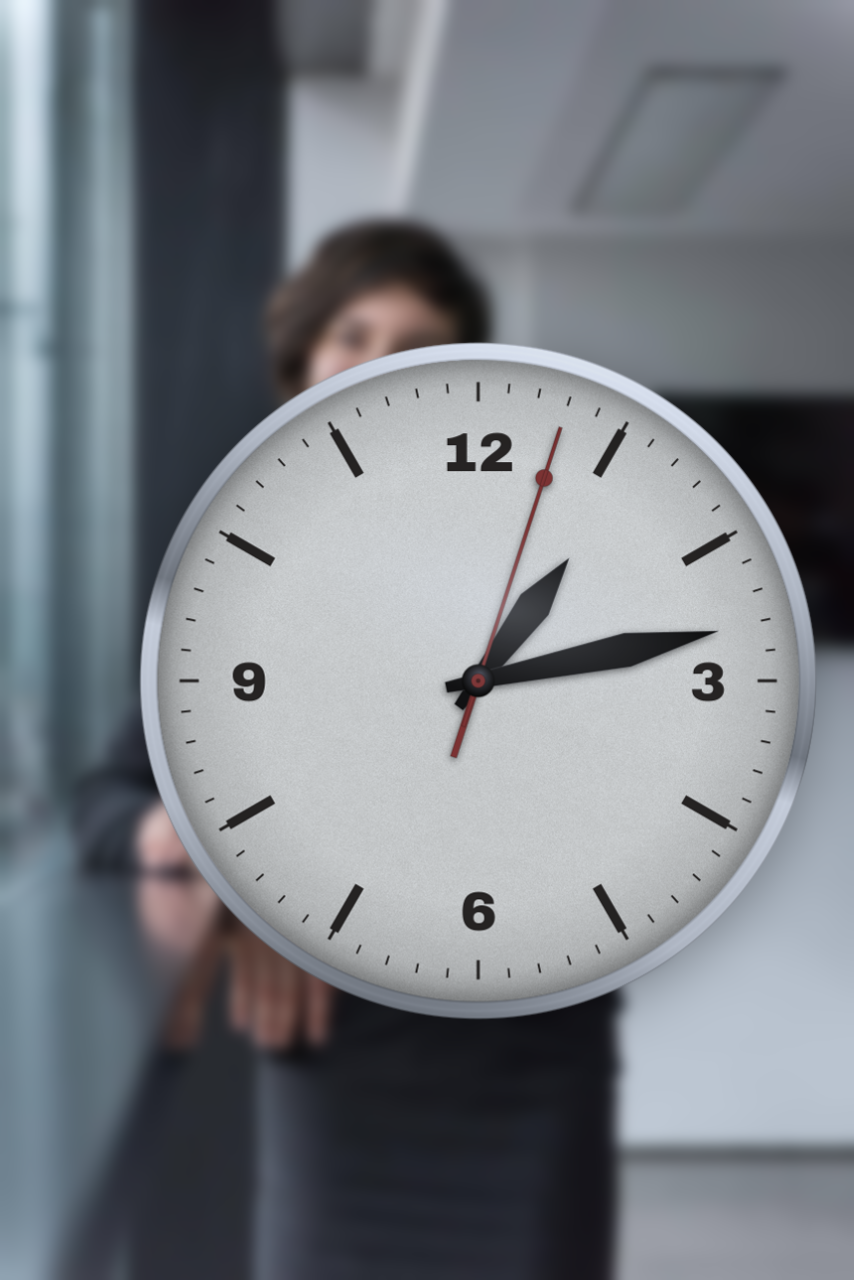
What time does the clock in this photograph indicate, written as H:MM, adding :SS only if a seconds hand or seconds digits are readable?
1:13:03
